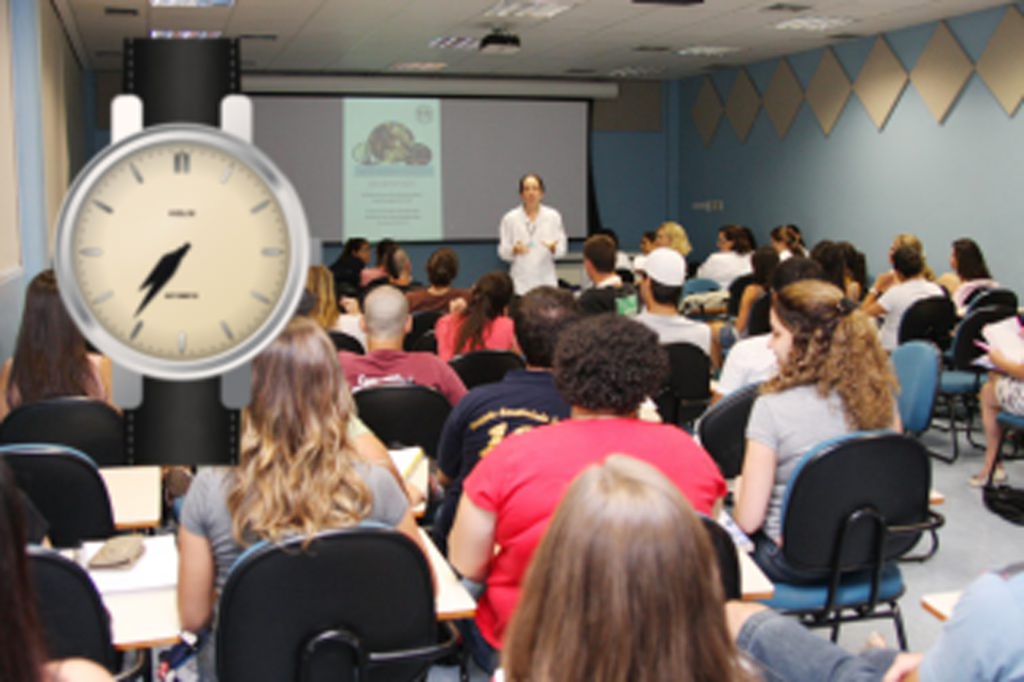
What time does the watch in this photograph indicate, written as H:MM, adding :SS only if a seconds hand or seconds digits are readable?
7:36
